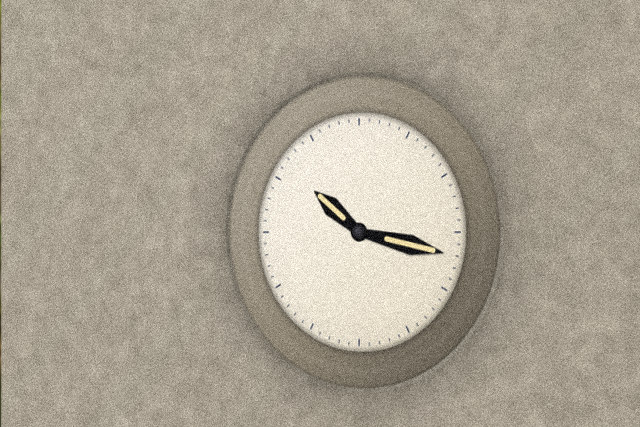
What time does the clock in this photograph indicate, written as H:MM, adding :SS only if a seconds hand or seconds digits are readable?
10:17
